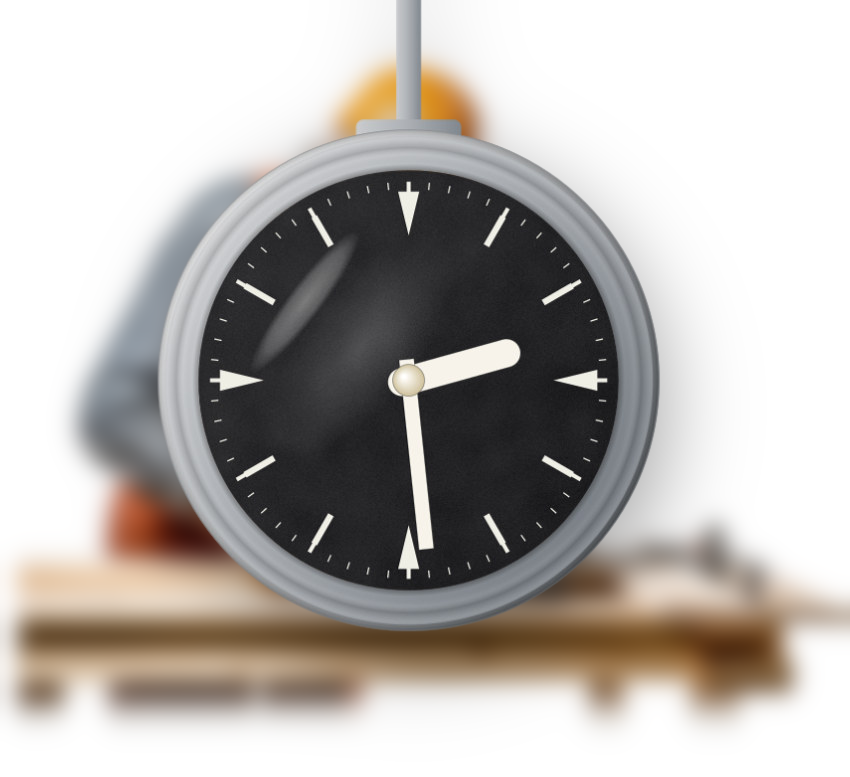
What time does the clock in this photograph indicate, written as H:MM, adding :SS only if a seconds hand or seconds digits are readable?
2:29
